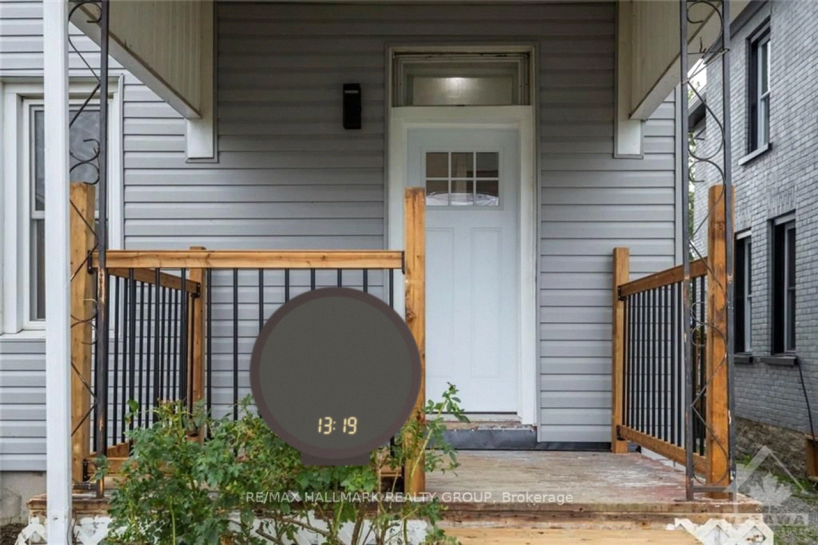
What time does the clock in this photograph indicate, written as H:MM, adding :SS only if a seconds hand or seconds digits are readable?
13:19
